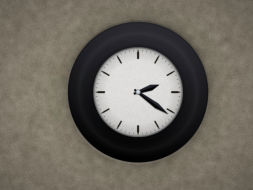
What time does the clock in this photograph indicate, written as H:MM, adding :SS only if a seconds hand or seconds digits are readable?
2:21
